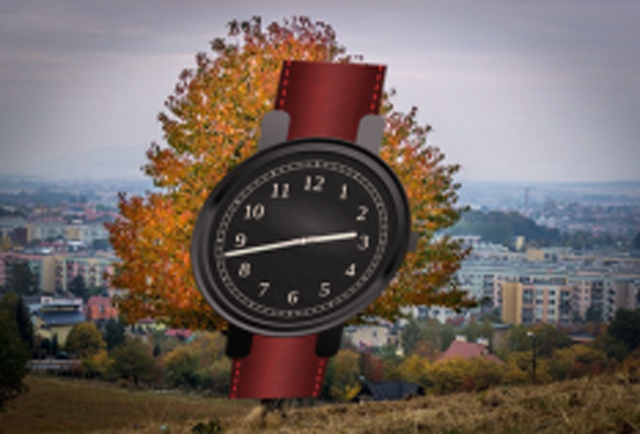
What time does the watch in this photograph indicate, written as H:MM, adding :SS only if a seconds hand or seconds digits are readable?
2:43
